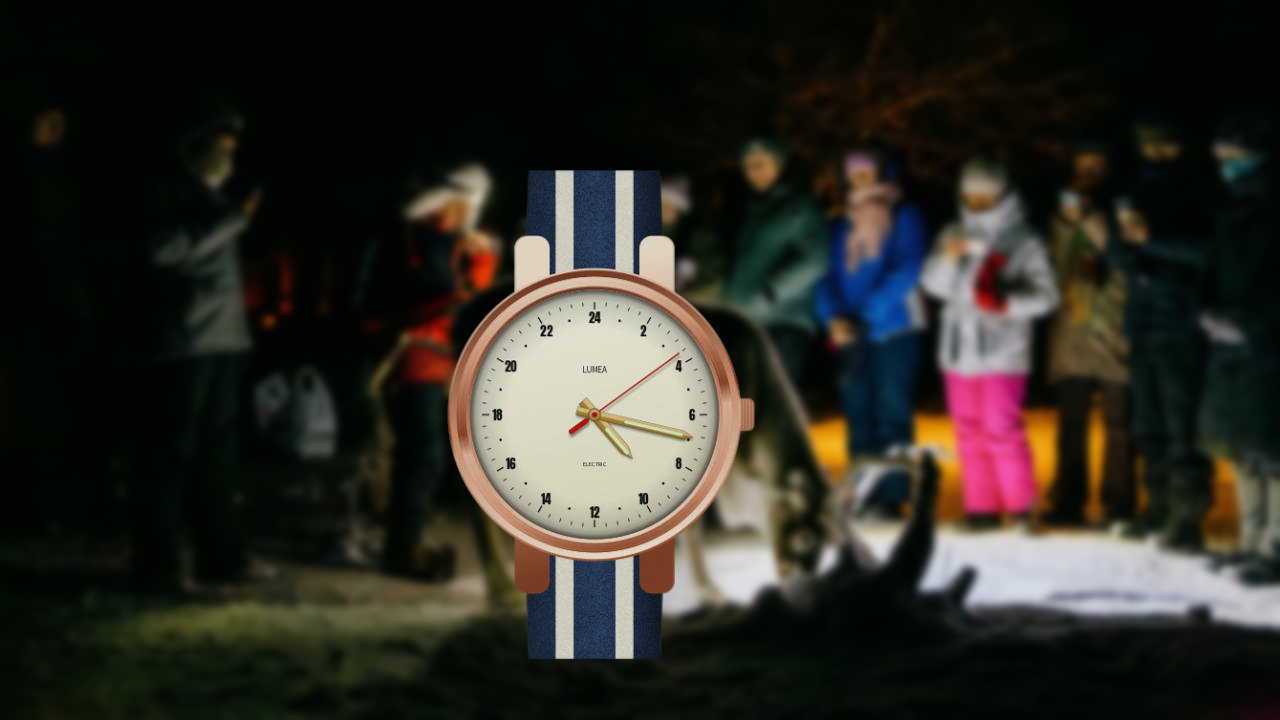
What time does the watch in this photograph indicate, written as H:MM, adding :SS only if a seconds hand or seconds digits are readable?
9:17:09
